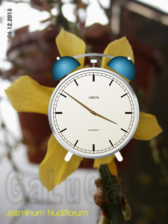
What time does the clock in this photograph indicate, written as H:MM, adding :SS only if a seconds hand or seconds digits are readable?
3:51
